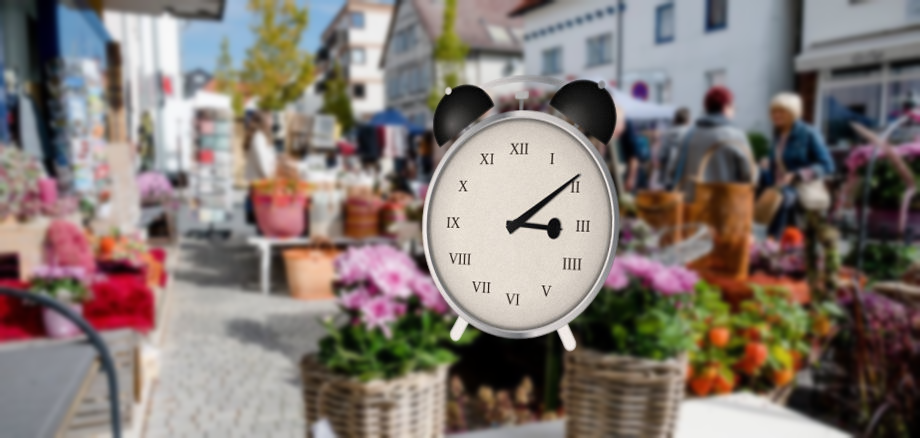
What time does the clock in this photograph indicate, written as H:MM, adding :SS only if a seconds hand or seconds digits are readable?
3:09
